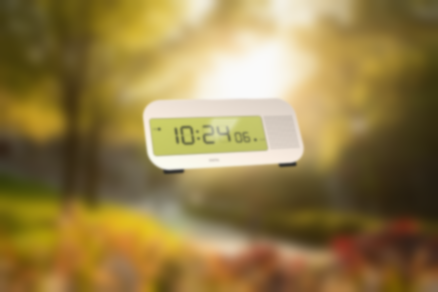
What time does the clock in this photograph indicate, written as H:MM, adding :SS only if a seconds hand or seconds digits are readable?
10:24
